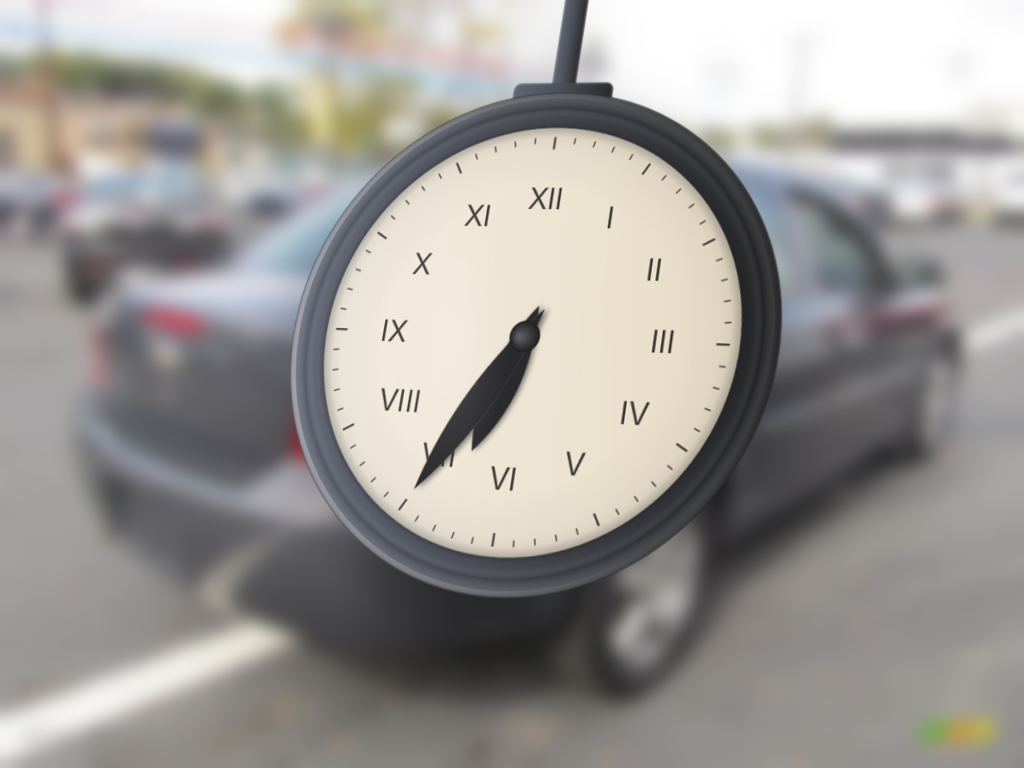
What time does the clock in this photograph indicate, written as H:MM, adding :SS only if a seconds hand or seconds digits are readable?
6:35
